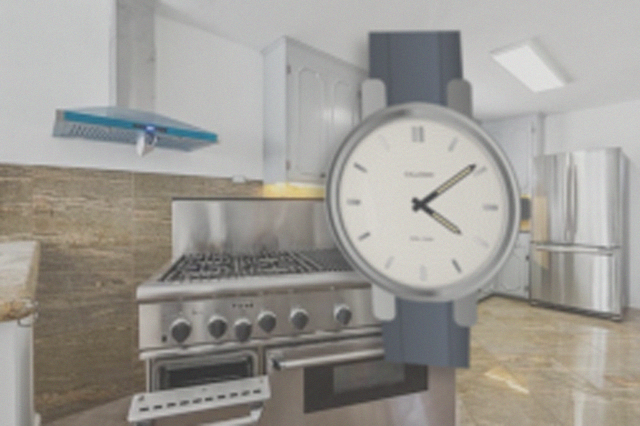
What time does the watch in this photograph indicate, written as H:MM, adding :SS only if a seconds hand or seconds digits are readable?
4:09
